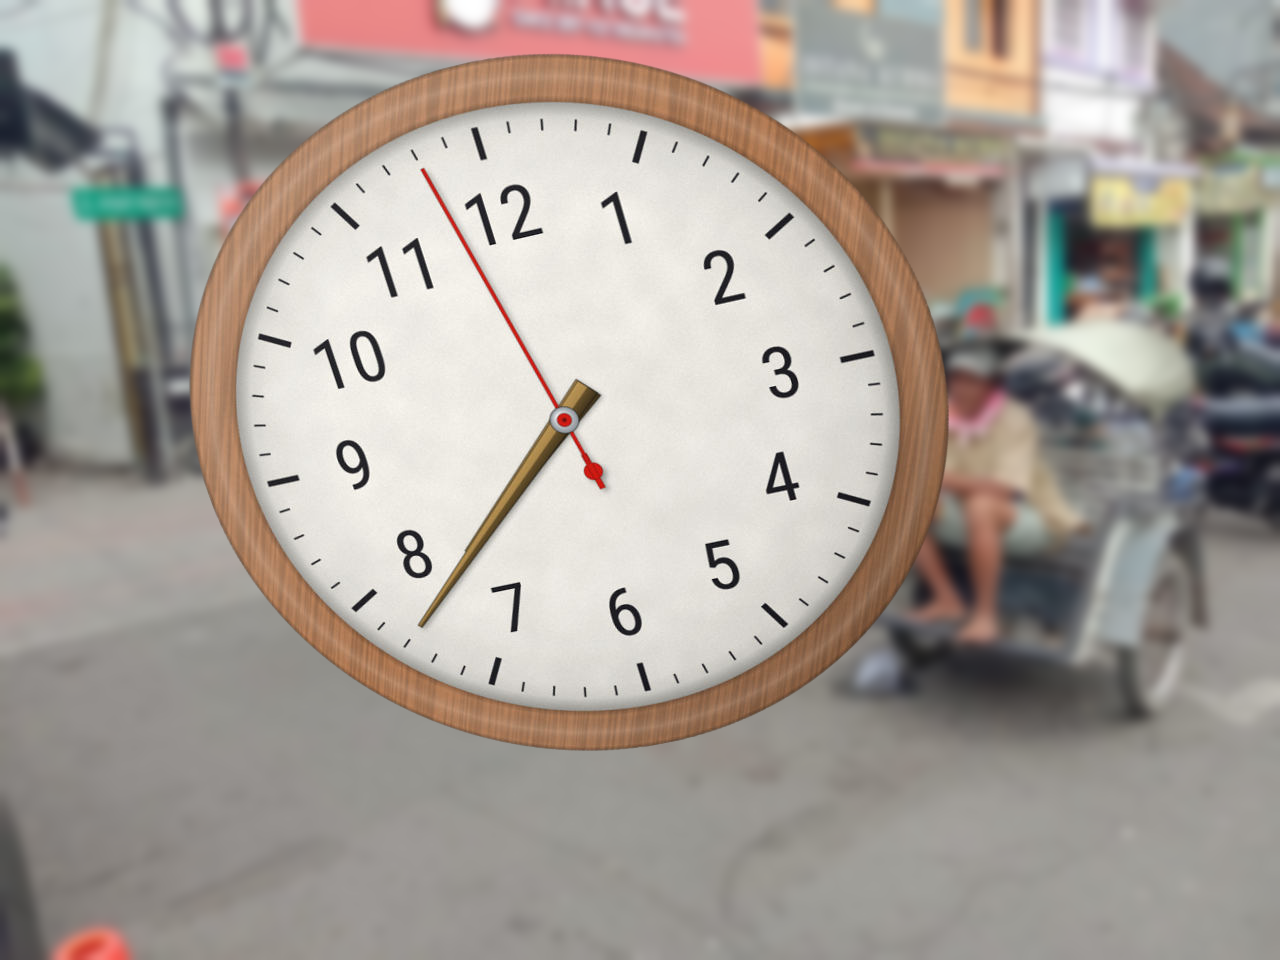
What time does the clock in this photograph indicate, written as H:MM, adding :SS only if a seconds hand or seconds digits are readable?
7:37:58
